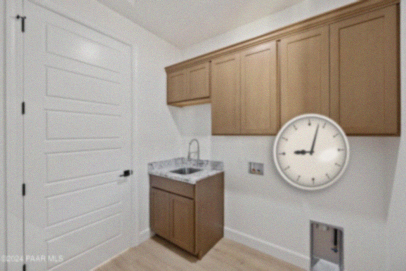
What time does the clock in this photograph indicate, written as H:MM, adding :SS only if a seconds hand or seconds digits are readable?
9:03
